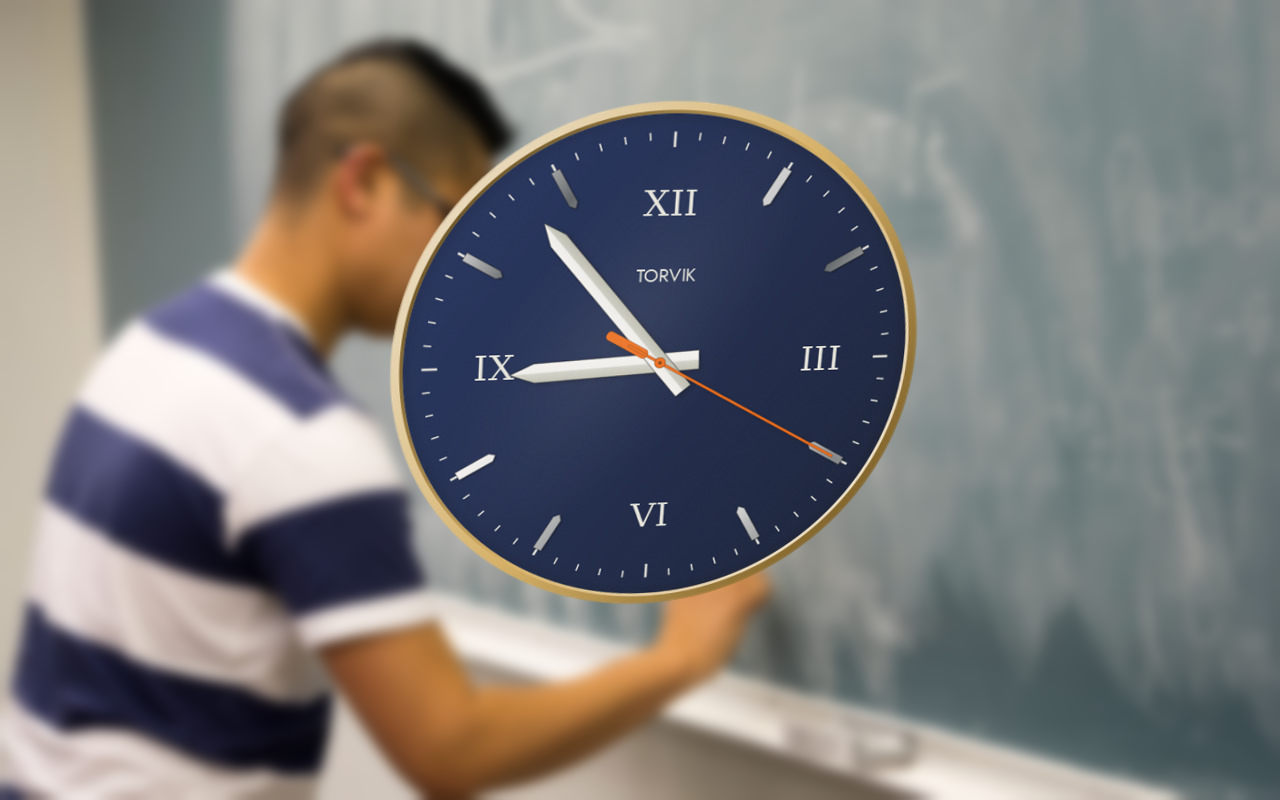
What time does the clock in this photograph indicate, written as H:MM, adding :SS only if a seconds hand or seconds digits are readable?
8:53:20
